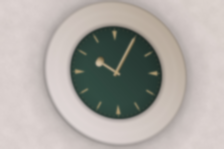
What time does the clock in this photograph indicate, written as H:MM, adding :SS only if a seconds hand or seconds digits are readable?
10:05
